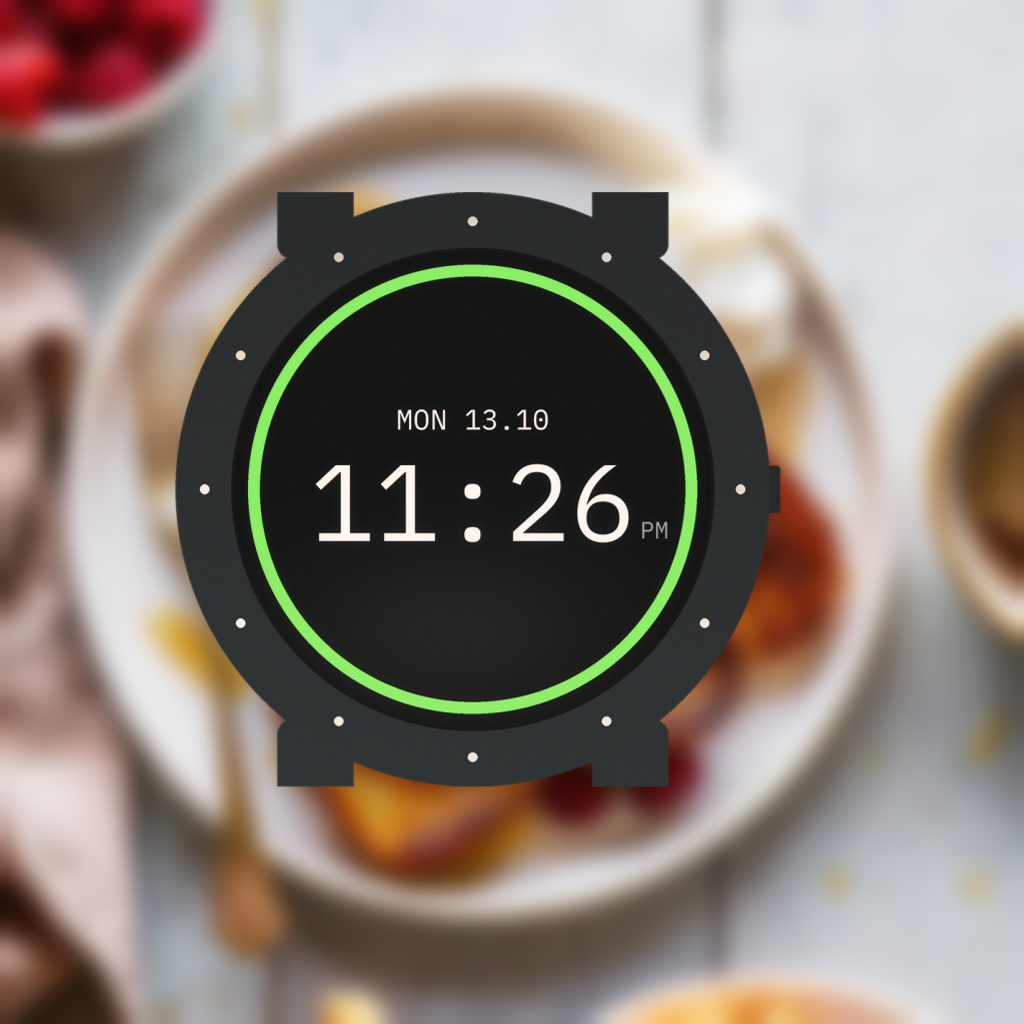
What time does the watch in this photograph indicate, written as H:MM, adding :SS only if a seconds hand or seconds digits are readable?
11:26
